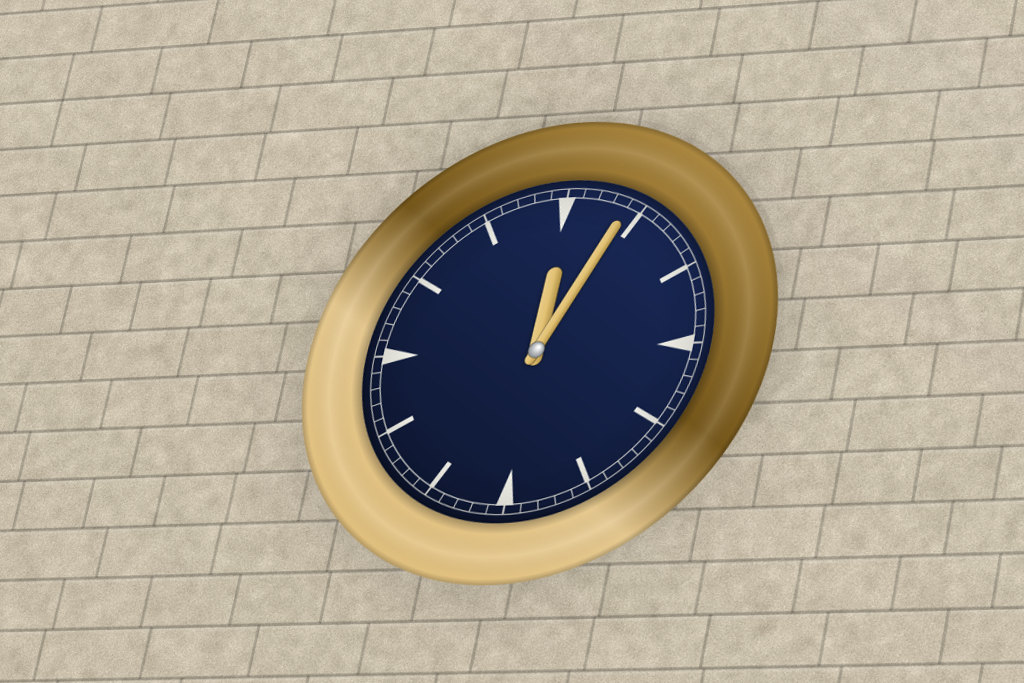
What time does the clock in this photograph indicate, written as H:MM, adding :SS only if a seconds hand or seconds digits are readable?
12:04
